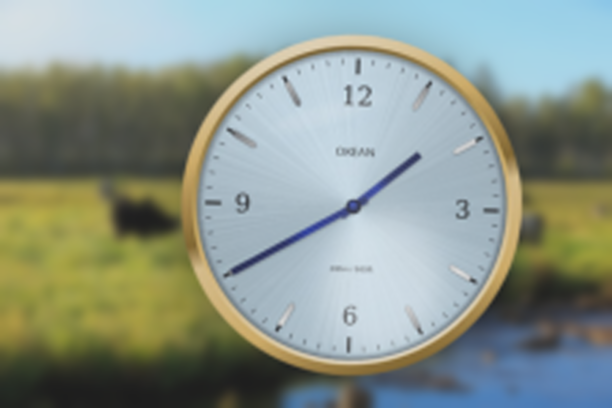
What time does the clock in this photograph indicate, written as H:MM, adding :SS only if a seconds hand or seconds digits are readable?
1:40
